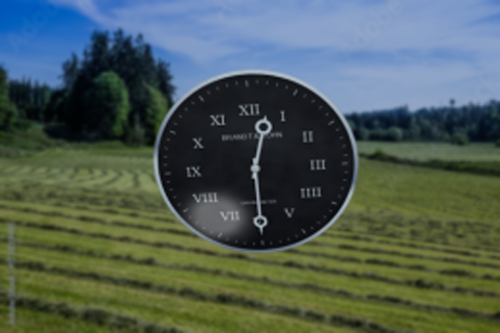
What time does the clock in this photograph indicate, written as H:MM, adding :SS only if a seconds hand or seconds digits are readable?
12:30
